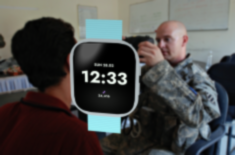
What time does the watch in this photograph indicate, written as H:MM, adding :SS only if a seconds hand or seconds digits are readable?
12:33
